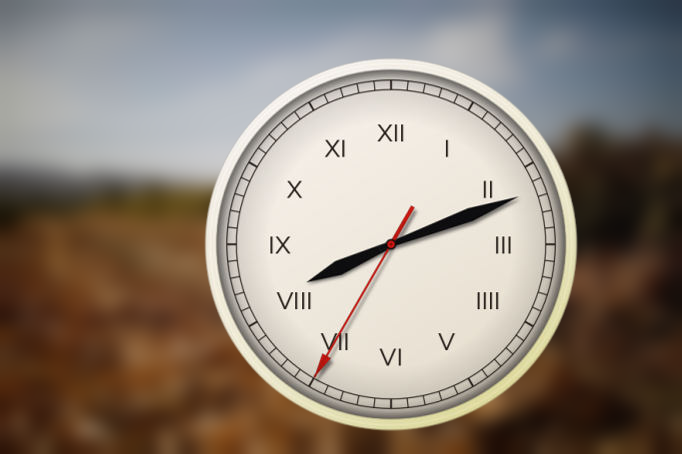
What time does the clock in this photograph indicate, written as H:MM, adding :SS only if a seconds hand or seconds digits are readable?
8:11:35
